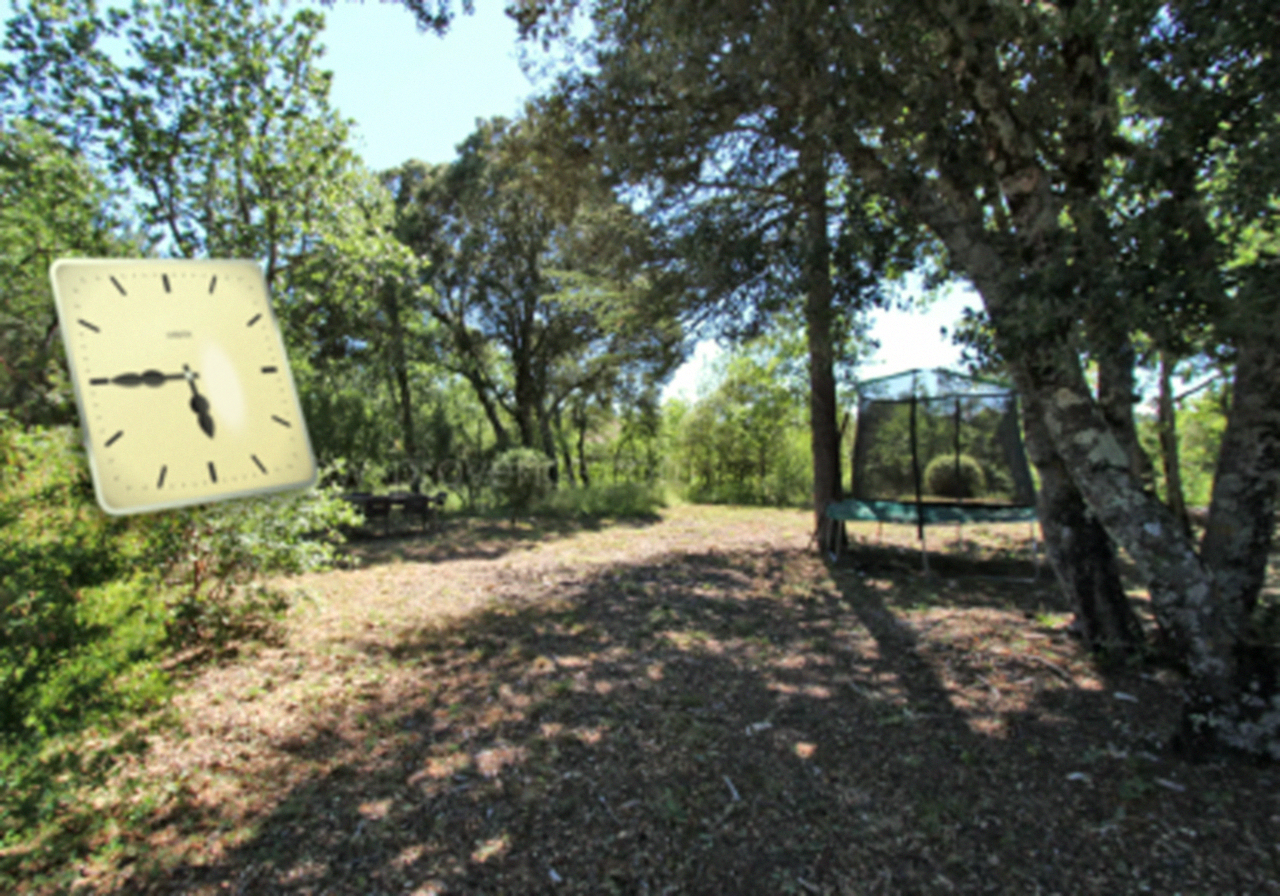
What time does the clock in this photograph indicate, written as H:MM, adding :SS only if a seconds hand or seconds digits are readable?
5:45
